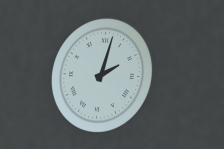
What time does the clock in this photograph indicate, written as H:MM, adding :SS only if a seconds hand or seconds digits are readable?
2:02
